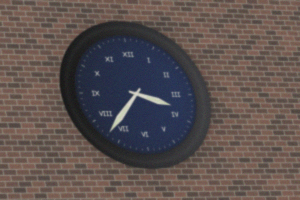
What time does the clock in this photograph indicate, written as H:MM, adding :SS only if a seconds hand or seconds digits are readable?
3:37
